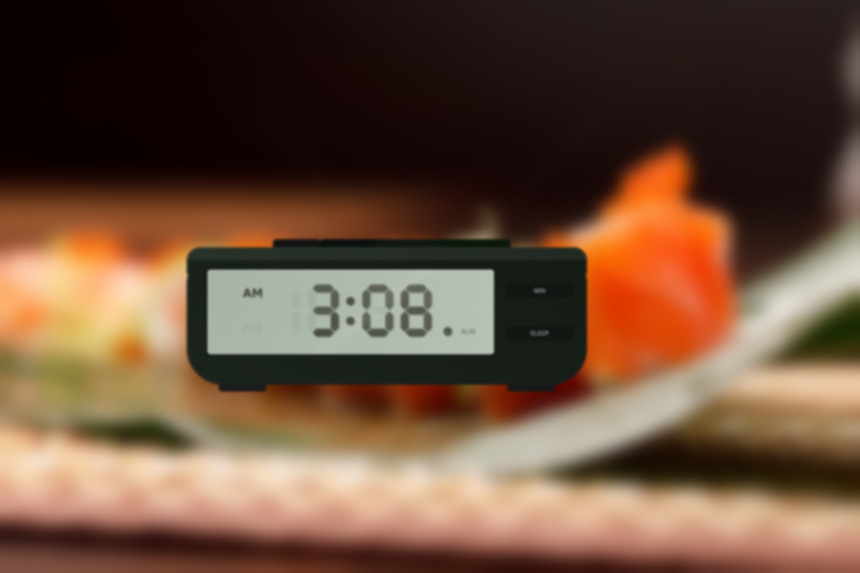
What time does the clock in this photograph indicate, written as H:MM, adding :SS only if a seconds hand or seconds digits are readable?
3:08
